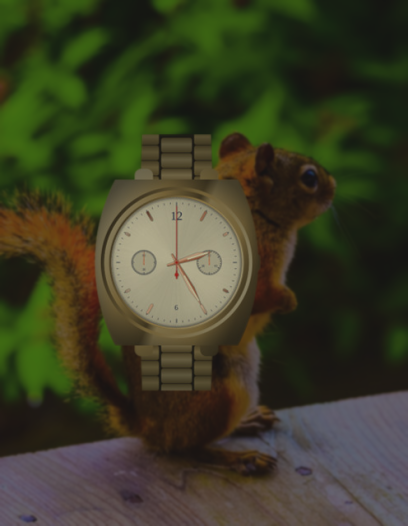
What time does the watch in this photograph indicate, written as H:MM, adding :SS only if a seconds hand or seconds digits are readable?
2:25
